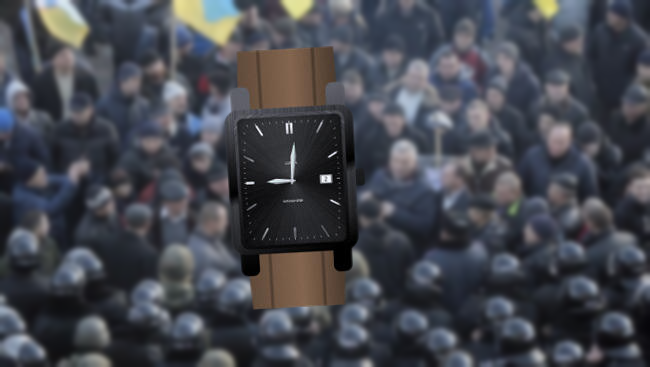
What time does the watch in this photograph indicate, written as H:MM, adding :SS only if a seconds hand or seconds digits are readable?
9:01
